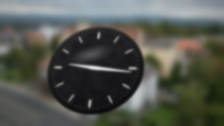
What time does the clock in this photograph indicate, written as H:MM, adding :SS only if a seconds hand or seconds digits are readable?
9:16
